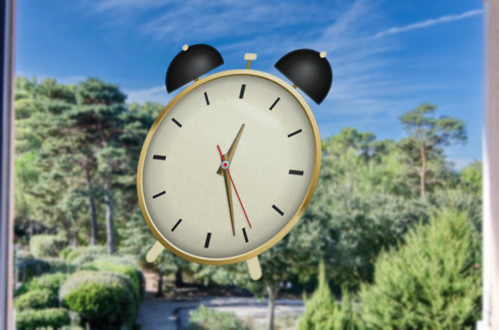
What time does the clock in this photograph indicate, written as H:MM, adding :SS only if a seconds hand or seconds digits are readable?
12:26:24
